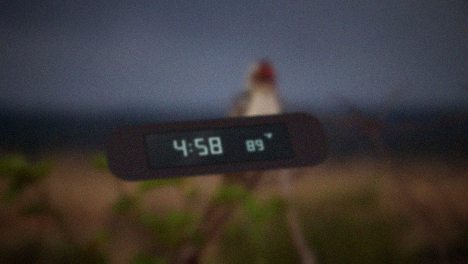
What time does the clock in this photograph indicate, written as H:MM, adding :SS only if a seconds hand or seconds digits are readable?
4:58
